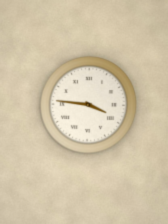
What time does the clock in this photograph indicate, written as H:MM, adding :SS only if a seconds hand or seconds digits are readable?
3:46
